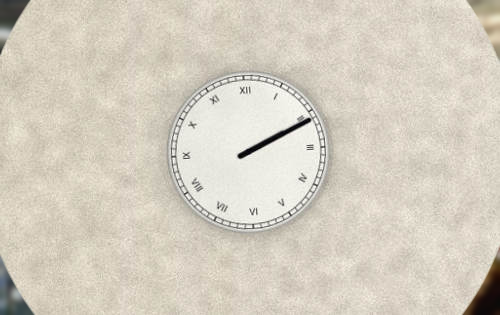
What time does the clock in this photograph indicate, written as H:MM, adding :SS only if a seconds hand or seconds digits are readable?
2:11
